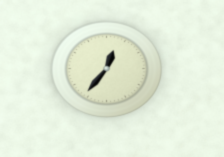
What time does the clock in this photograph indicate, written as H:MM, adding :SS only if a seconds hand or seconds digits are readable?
12:36
